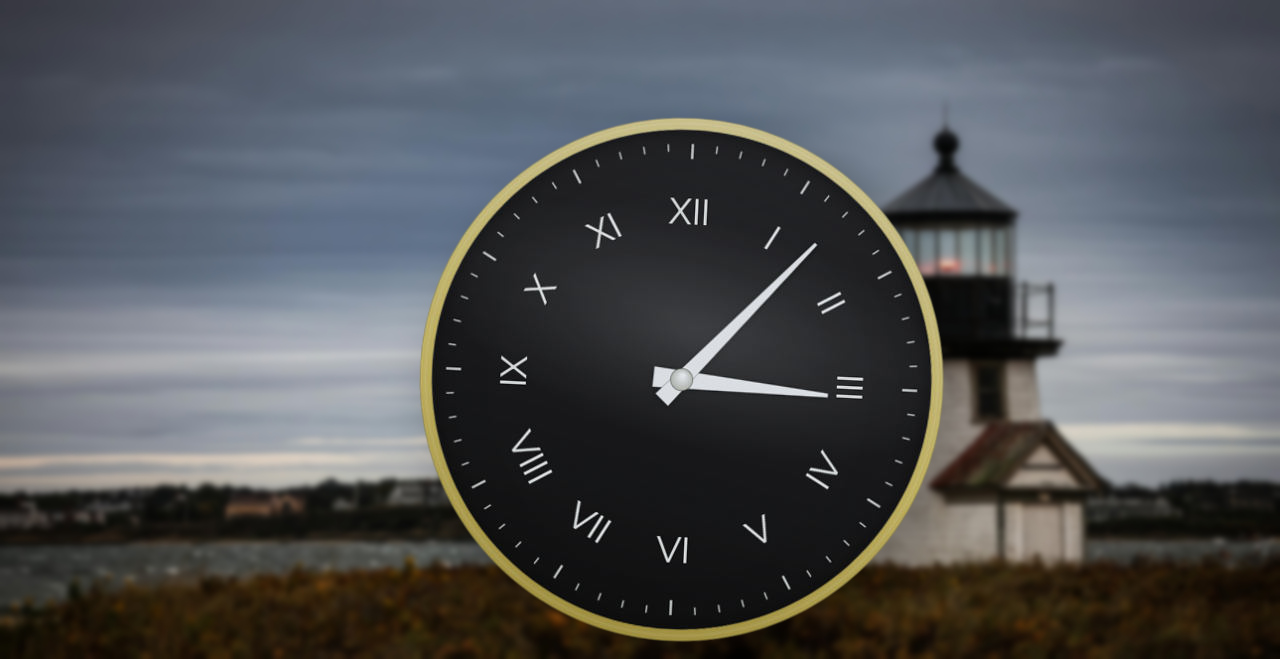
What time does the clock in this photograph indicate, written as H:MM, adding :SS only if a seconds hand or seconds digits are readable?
3:07
